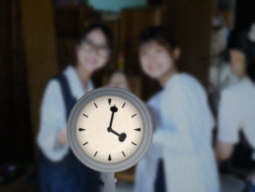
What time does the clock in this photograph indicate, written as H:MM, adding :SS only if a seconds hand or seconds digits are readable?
4:02
